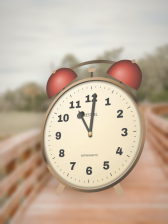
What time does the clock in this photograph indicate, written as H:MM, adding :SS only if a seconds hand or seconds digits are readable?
11:01
